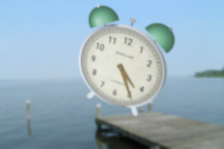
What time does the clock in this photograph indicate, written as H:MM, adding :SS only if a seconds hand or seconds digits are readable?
4:25
